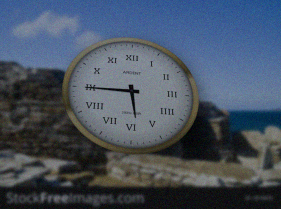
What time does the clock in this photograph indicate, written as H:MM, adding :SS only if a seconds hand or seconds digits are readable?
5:45
